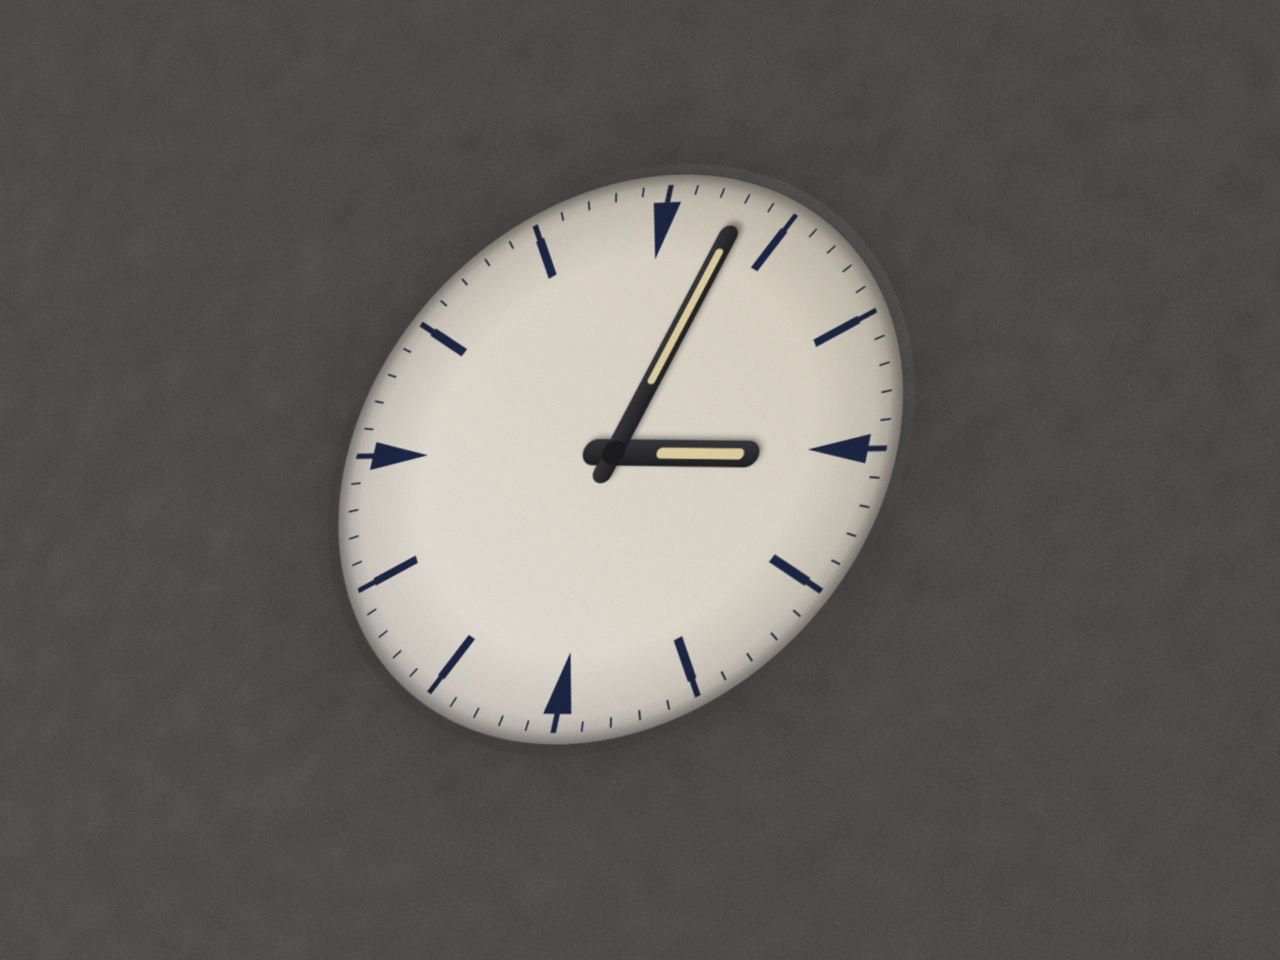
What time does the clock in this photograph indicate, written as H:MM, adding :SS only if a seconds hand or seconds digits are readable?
3:03
